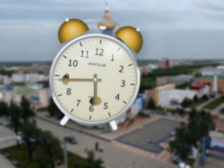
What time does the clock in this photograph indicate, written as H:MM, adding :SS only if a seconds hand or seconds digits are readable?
5:44
